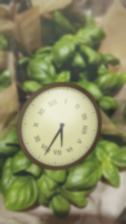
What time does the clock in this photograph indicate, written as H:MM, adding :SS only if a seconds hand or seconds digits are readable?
6:39
